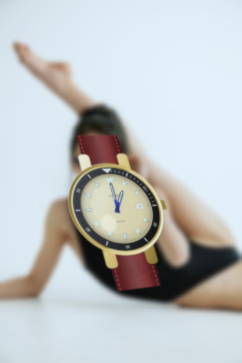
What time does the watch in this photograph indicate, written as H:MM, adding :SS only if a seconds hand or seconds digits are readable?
1:00
